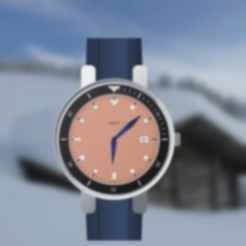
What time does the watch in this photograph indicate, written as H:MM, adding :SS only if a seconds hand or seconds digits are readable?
6:08
